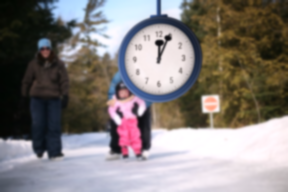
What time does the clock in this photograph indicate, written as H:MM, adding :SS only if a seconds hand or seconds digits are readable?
12:04
